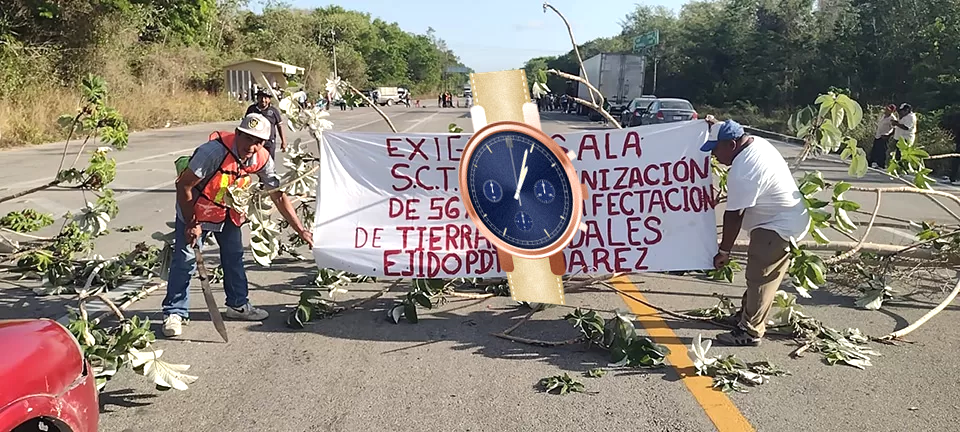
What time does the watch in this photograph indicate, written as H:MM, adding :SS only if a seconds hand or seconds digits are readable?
1:04
